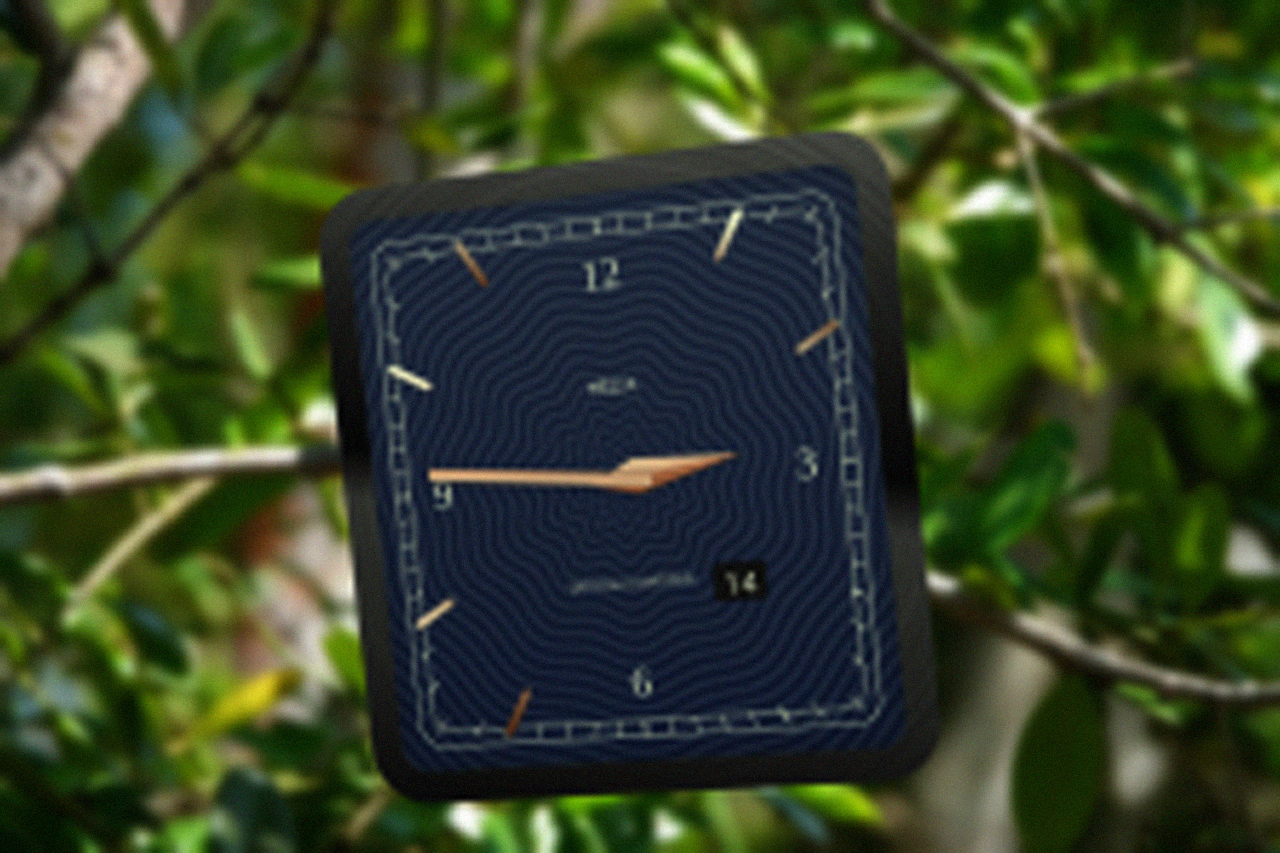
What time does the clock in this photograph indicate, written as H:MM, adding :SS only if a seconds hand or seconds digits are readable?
2:46
